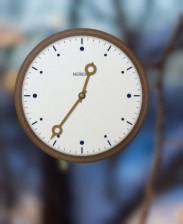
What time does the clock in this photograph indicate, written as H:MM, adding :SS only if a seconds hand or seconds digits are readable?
12:36
